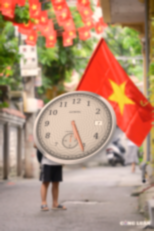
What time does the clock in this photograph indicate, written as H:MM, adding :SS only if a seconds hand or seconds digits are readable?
5:26
